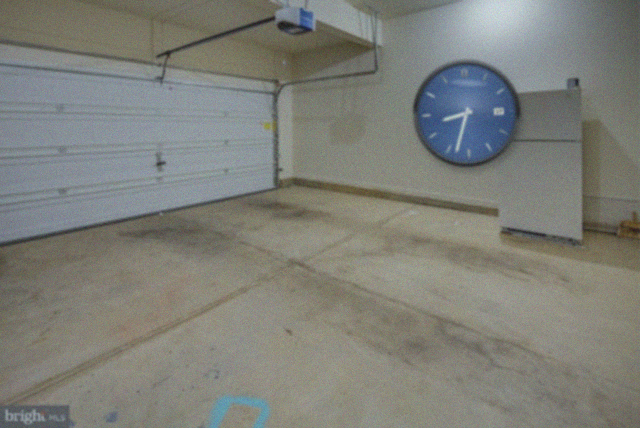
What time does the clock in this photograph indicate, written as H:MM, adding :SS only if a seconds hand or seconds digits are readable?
8:33
